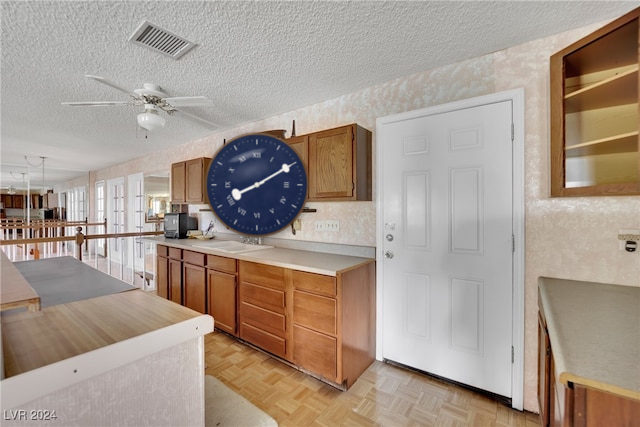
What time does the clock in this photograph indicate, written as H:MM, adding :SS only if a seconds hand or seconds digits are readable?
8:10
